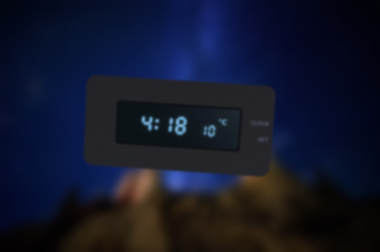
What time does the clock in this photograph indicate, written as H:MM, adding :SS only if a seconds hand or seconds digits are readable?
4:18
